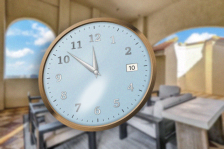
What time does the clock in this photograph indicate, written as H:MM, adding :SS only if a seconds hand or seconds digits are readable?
11:52
